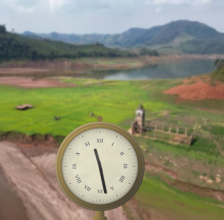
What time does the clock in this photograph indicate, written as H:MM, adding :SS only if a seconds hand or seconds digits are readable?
11:28
